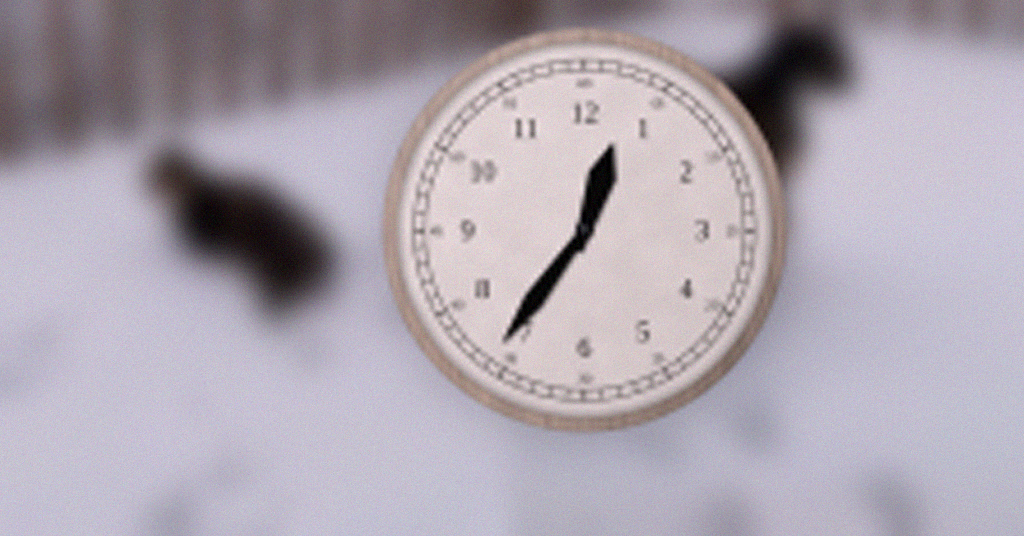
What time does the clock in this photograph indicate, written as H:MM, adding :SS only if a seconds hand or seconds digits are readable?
12:36
